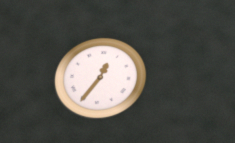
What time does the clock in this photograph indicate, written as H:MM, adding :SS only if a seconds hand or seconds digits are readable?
12:35
